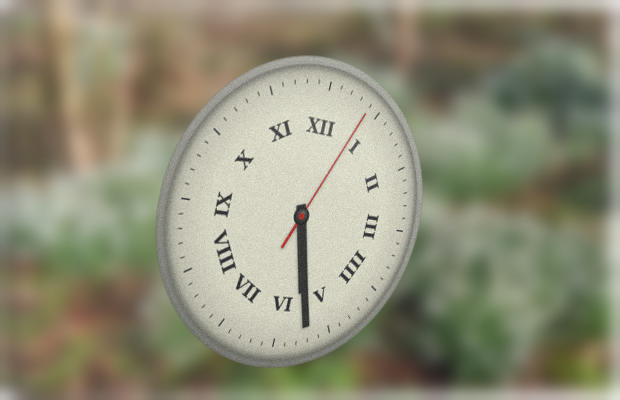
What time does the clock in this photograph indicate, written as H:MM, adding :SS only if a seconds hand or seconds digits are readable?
5:27:04
